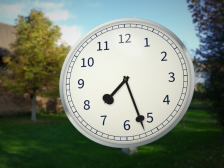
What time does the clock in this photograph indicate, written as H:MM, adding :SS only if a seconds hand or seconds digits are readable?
7:27
